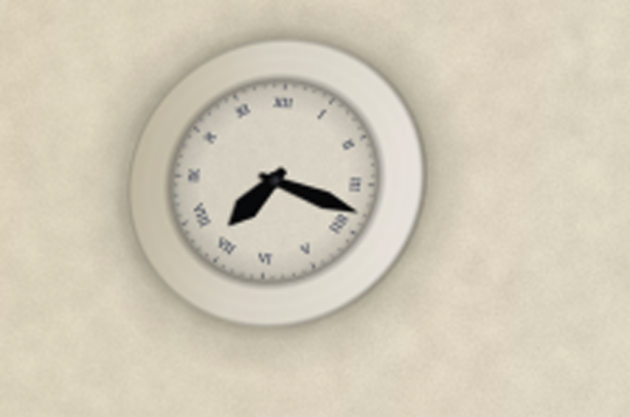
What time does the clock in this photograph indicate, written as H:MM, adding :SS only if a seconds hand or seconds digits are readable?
7:18
